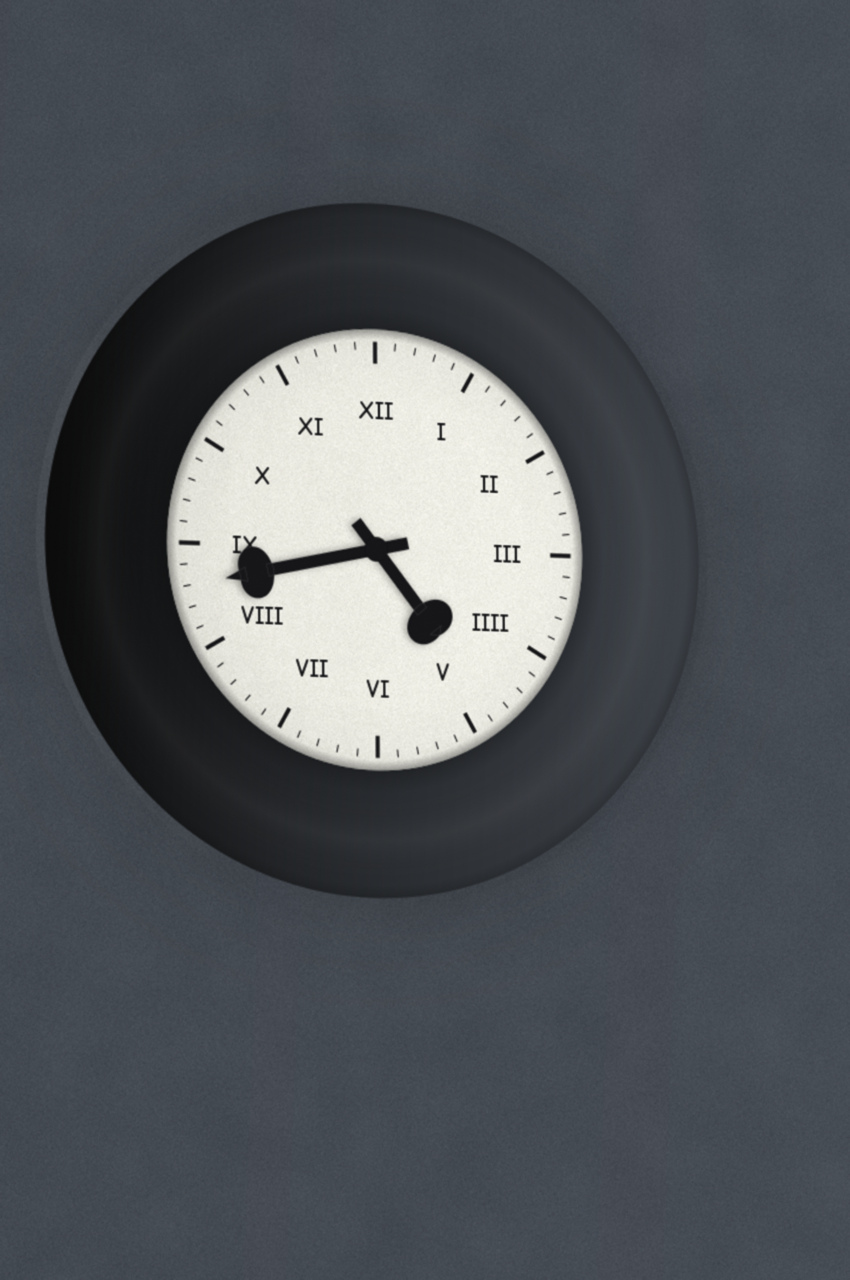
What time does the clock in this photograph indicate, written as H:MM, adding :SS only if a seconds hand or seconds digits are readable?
4:43
